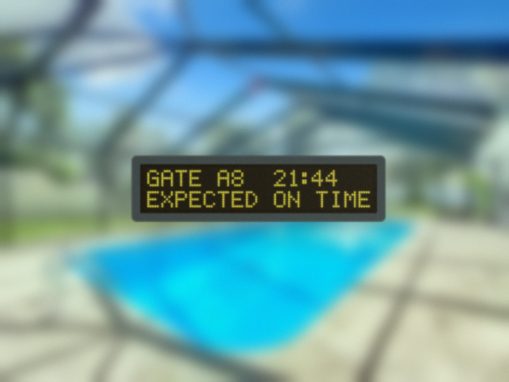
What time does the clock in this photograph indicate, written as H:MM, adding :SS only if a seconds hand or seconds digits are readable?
21:44
